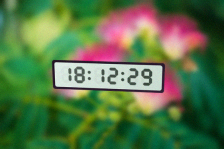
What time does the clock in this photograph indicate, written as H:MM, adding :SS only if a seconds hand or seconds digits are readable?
18:12:29
